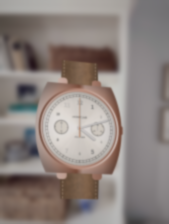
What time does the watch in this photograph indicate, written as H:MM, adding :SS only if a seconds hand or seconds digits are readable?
4:12
